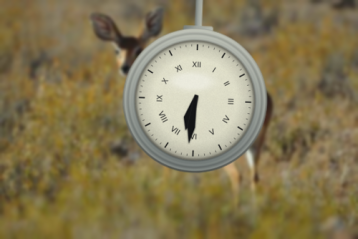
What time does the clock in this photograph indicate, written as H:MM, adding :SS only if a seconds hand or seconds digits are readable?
6:31
